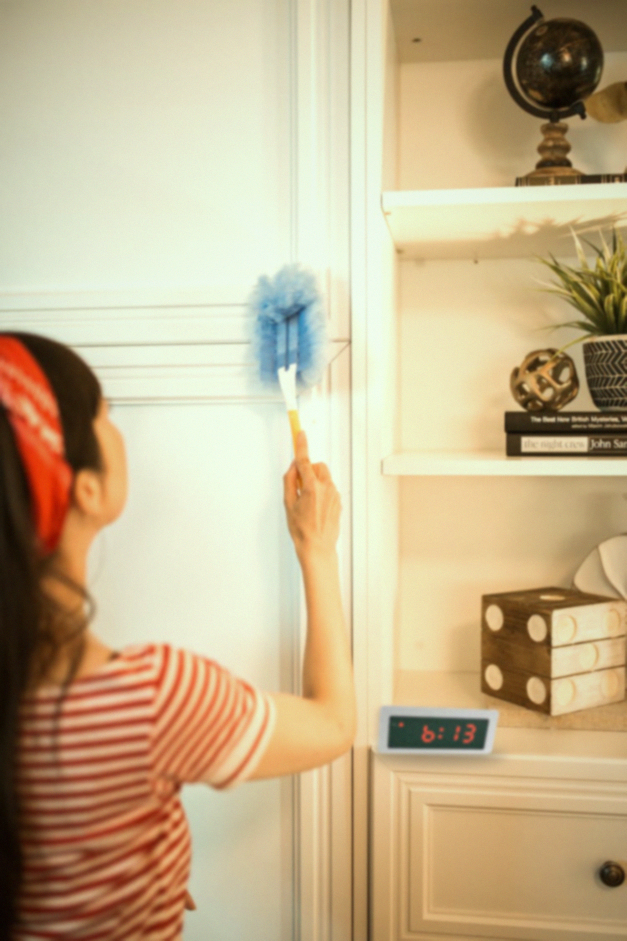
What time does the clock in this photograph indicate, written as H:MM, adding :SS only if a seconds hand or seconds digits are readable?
6:13
